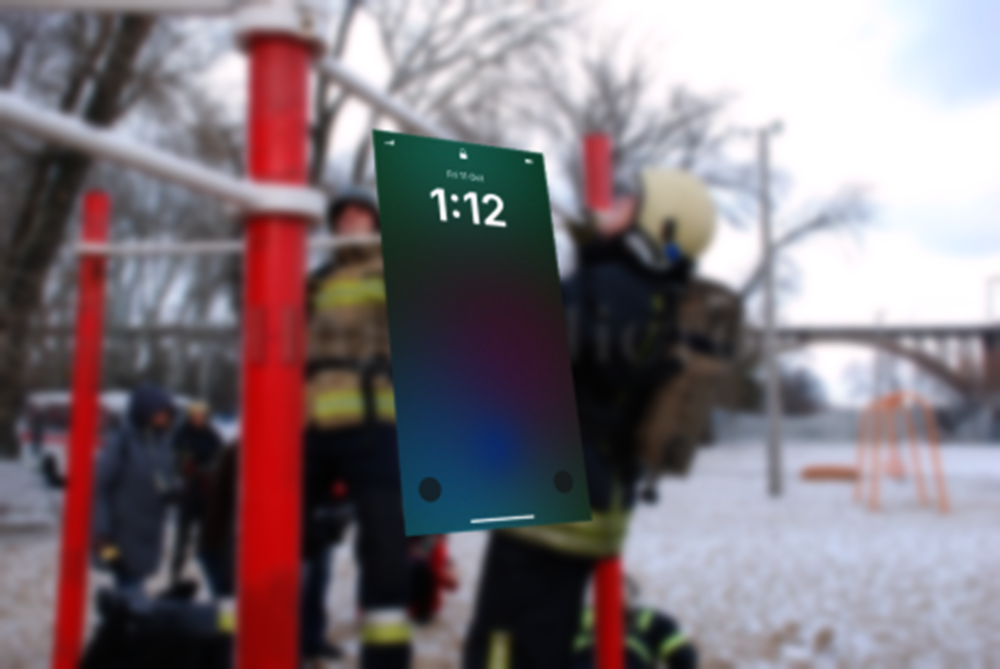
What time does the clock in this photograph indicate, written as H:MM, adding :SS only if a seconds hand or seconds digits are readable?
1:12
